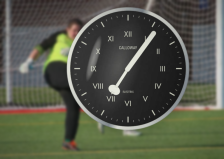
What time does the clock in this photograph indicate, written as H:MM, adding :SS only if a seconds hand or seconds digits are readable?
7:06
